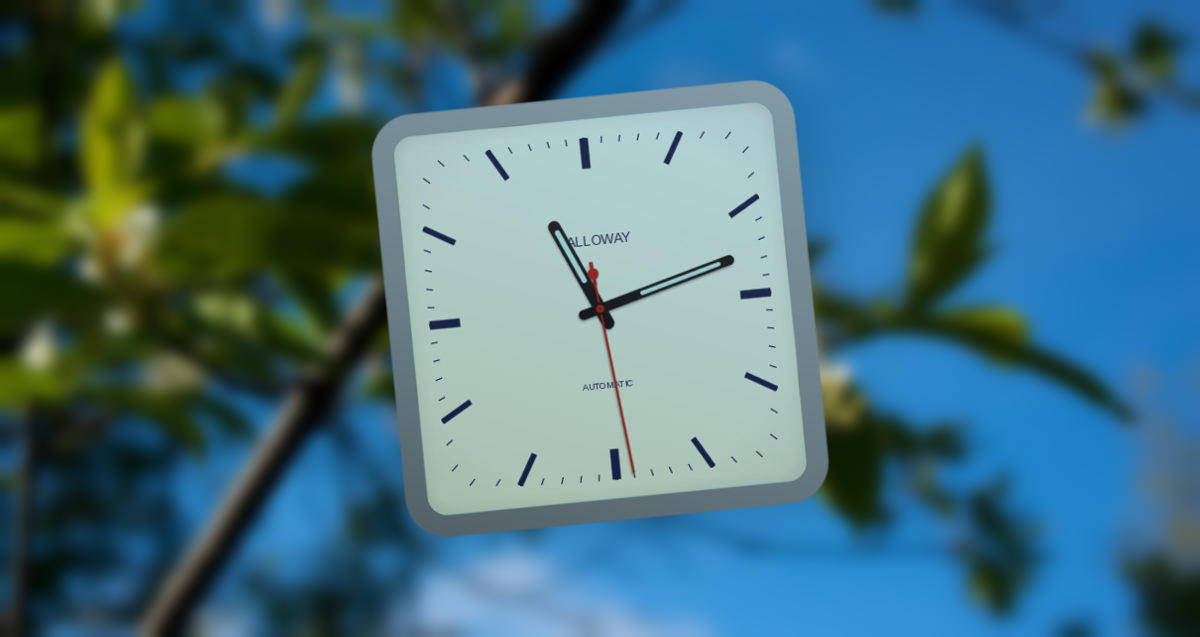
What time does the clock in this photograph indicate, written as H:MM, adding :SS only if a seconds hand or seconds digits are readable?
11:12:29
